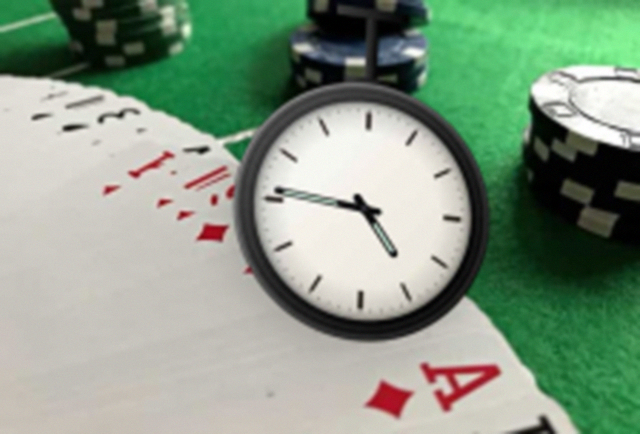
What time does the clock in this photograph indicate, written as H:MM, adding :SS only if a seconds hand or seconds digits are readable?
4:46
